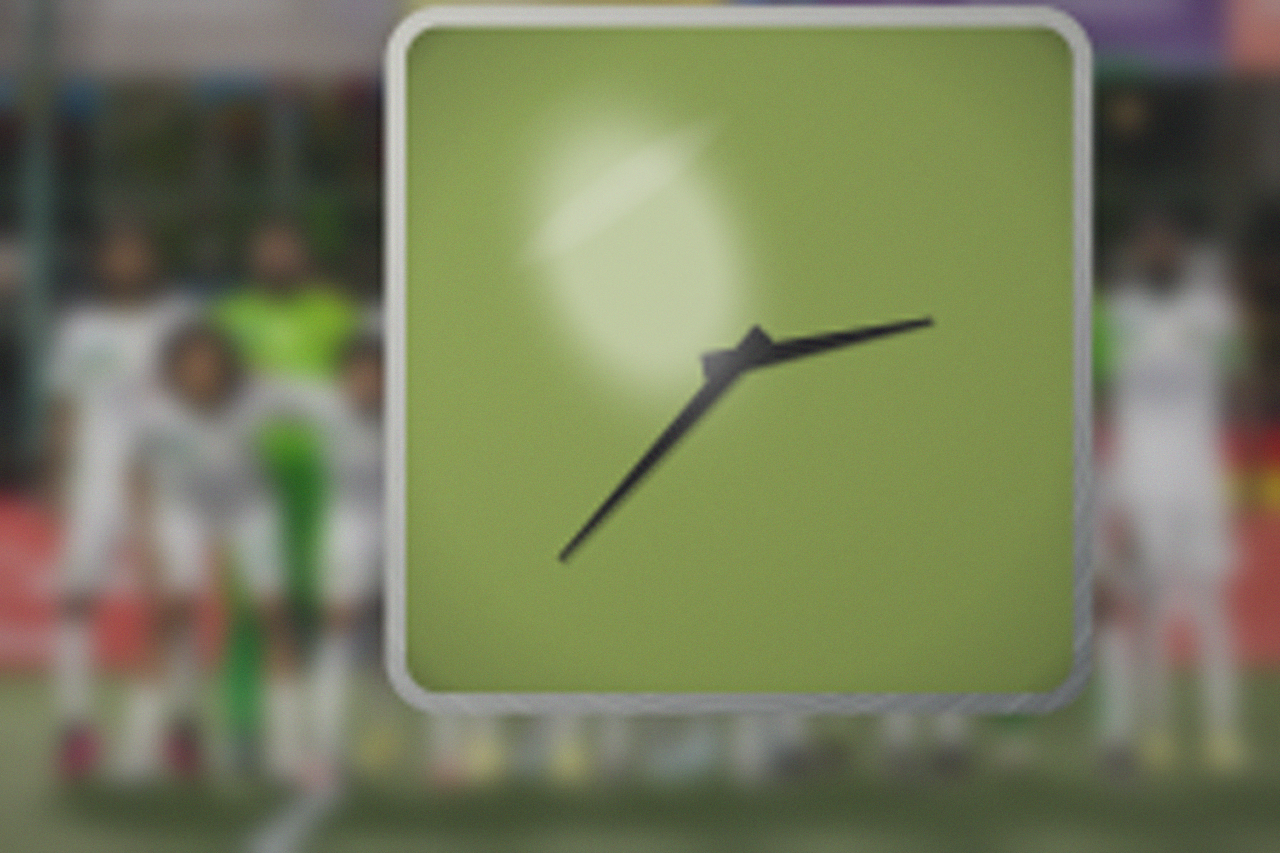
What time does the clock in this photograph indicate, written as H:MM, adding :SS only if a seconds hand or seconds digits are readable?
2:37
